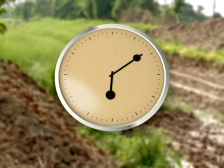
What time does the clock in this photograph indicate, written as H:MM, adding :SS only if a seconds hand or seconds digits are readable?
6:09
